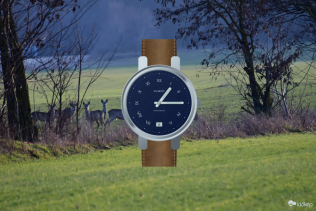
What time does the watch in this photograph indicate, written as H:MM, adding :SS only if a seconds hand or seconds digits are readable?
1:15
